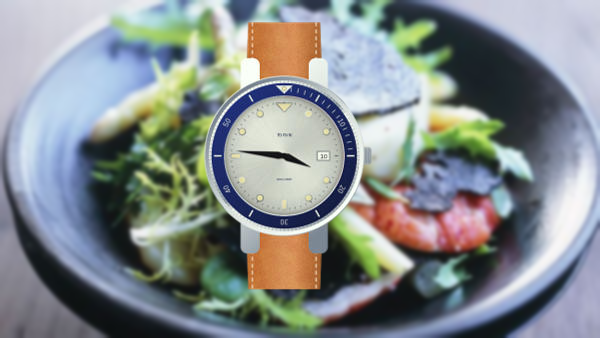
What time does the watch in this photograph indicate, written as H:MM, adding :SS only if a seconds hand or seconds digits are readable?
3:46
